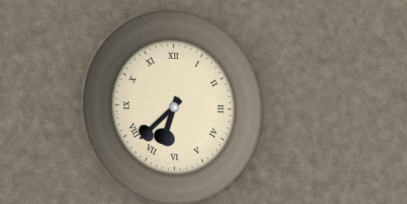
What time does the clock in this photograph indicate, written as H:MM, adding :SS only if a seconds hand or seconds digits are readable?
6:38
